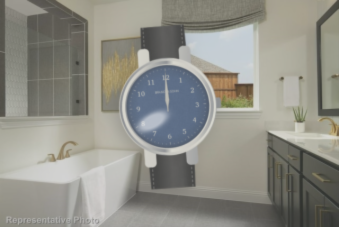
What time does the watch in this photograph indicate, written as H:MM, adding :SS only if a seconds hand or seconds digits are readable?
12:00
